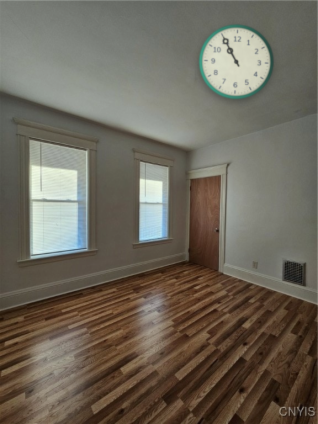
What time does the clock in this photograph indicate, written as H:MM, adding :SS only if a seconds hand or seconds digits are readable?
10:55
